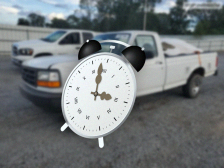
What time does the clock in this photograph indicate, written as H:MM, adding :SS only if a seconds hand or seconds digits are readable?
2:58
